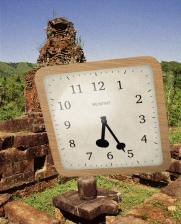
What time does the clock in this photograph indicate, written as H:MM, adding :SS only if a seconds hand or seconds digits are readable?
6:26
